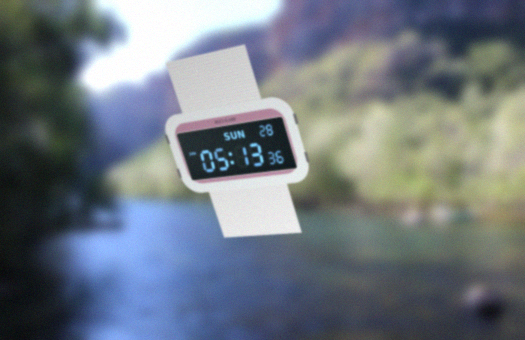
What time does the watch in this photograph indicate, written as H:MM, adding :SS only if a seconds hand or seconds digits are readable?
5:13:36
